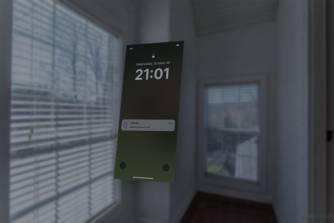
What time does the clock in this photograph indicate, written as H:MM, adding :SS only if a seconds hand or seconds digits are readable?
21:01
